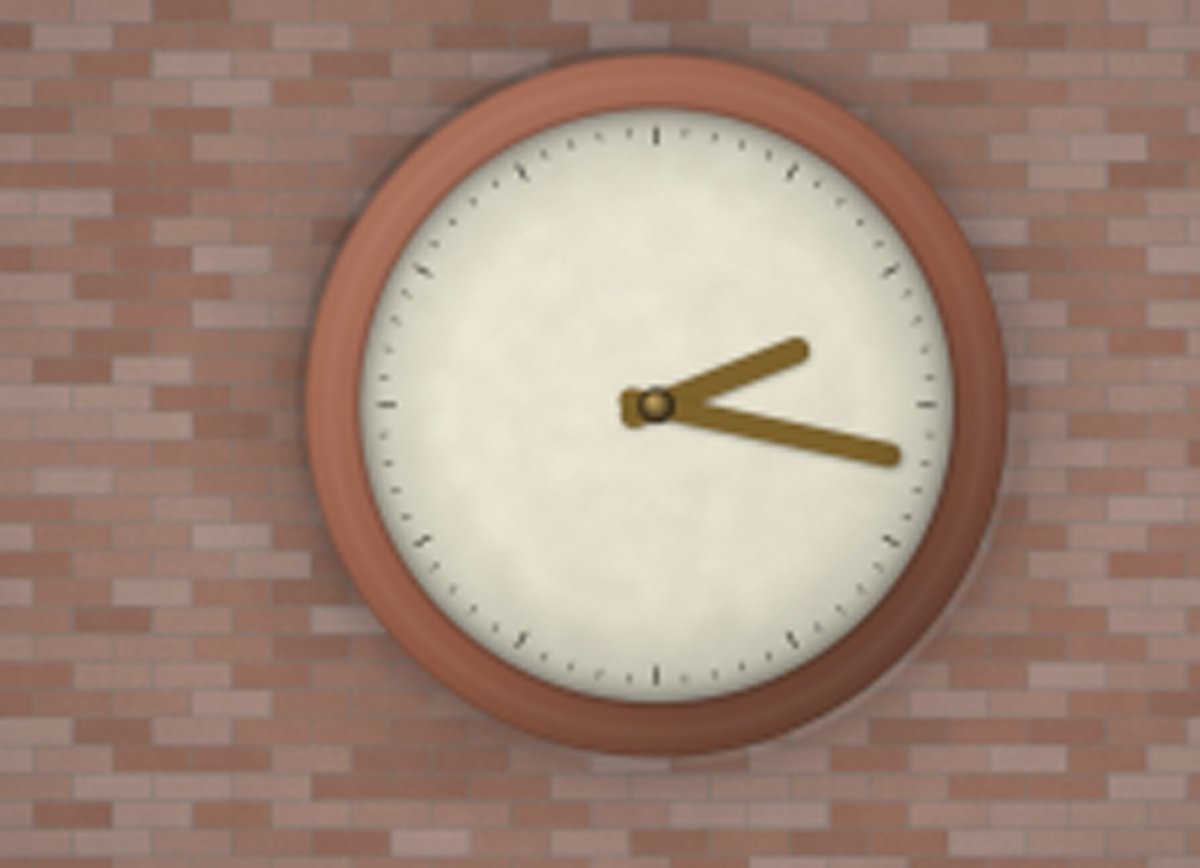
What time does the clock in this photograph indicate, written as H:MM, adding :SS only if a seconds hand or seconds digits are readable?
2:17
